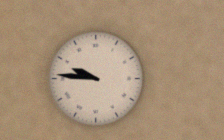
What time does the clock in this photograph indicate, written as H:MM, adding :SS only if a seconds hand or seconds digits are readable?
9:46
